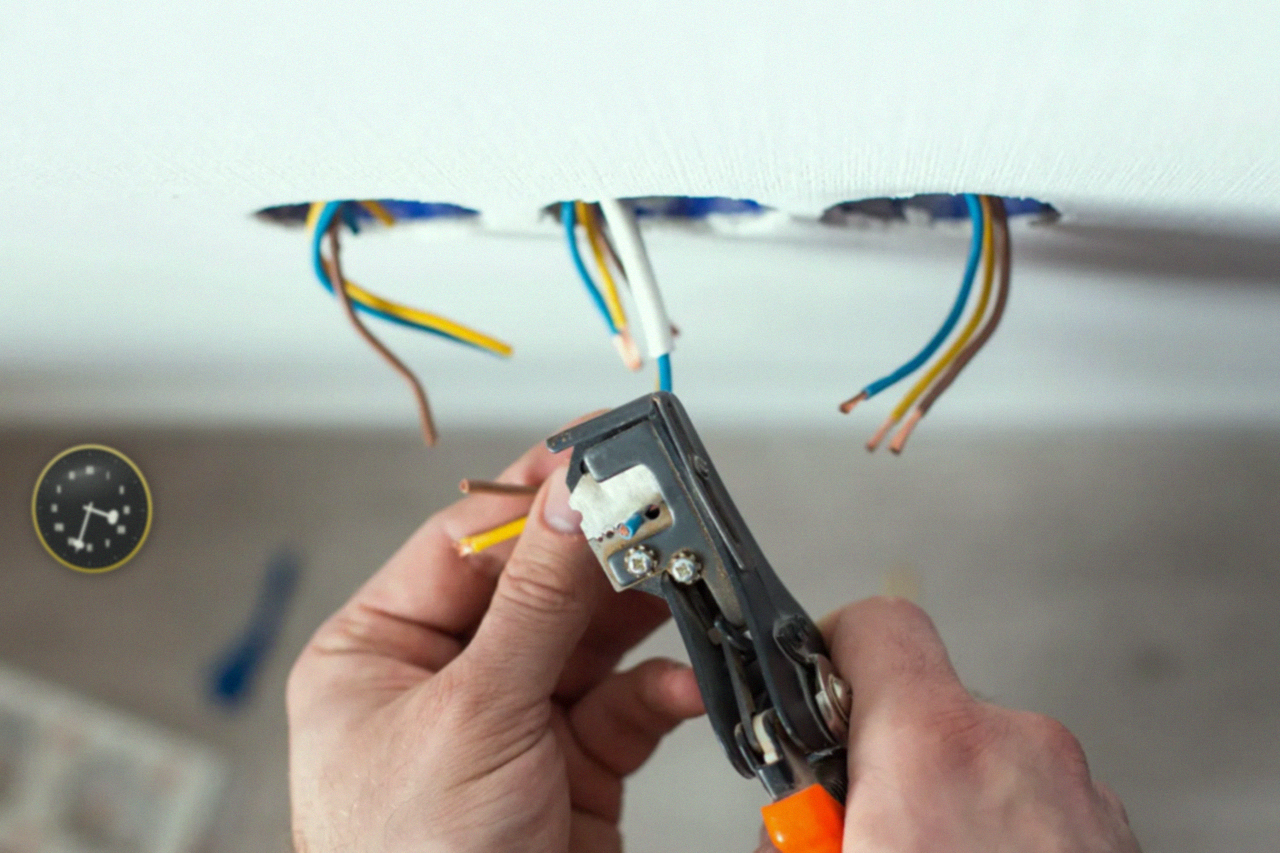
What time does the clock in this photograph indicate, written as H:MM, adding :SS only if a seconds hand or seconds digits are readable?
3:33
